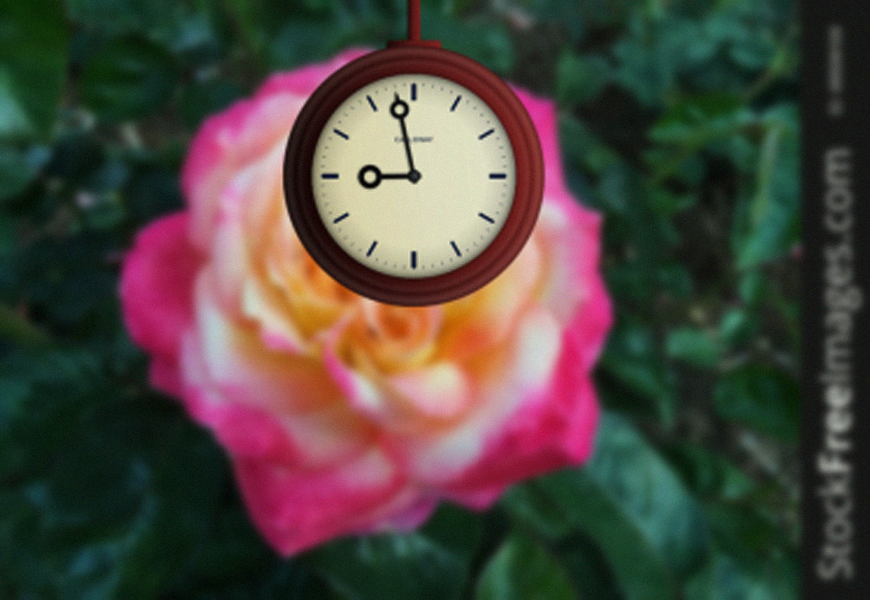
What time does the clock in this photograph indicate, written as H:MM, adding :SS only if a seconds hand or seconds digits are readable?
8:58
